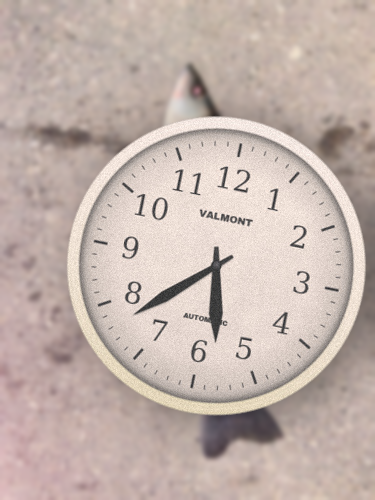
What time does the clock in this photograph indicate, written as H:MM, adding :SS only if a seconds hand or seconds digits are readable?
5:38
